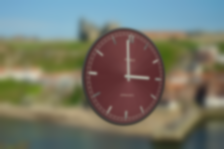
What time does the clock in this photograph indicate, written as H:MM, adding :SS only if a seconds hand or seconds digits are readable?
2:59
